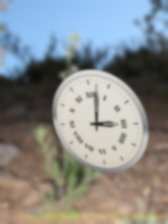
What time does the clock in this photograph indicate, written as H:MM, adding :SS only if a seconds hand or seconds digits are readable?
3:02
